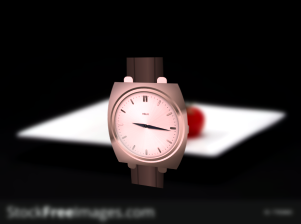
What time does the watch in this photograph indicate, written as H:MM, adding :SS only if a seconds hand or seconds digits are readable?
9:16
